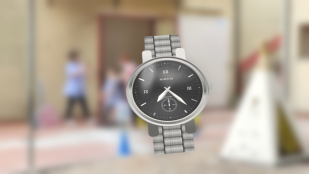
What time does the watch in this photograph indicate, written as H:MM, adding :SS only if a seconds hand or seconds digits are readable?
7:23
